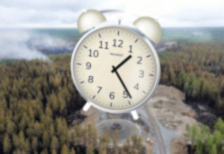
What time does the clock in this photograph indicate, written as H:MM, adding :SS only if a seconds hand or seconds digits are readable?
1:24
